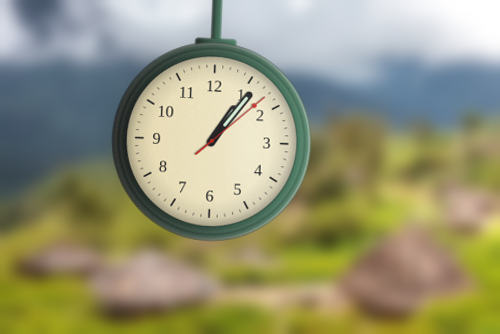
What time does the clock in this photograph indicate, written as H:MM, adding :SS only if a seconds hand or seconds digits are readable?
1:06:08
